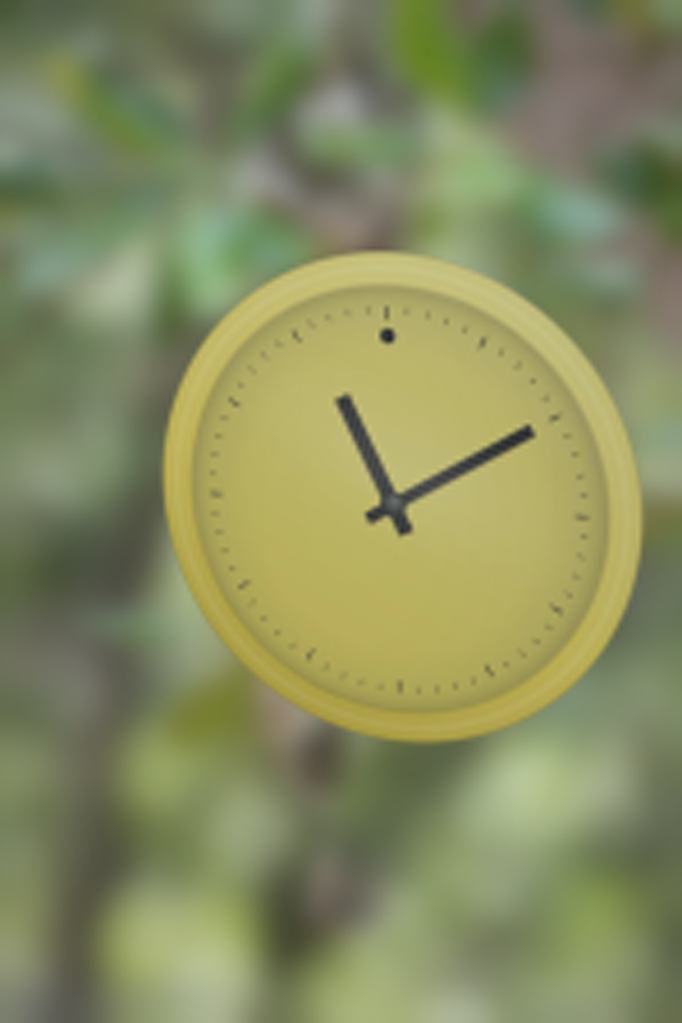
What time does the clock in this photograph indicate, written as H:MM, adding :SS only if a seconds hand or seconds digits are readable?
11:10
